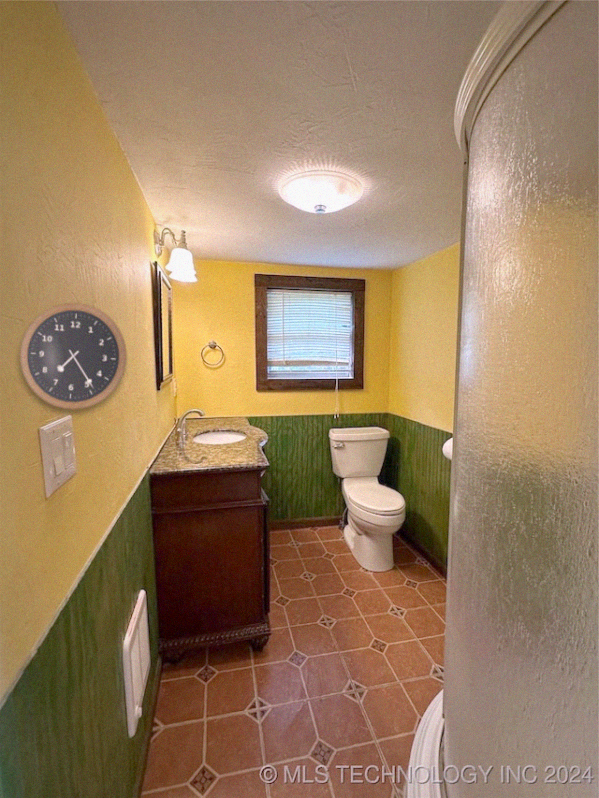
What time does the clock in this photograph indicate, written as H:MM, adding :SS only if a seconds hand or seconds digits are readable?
7:24
